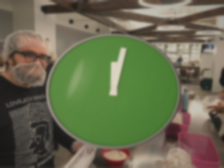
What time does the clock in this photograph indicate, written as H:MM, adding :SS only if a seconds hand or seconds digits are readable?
12:02
